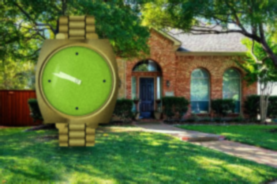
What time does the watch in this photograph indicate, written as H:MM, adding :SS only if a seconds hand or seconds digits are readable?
9:48
